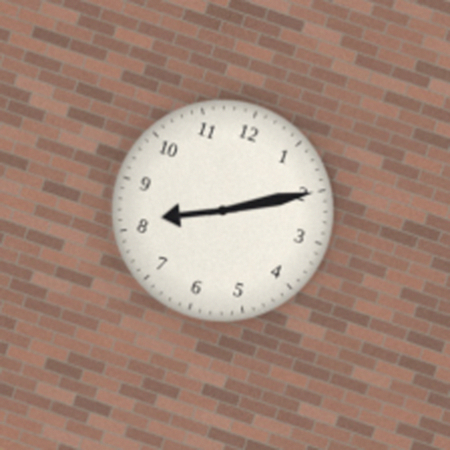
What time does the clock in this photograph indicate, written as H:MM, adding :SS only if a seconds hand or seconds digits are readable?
8:10
